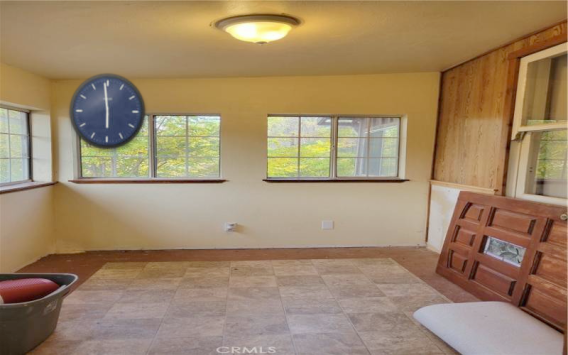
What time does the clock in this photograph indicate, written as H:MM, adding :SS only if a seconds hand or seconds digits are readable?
5:59
